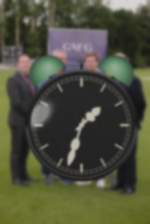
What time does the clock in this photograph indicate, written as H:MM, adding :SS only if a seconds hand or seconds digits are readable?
1:33
